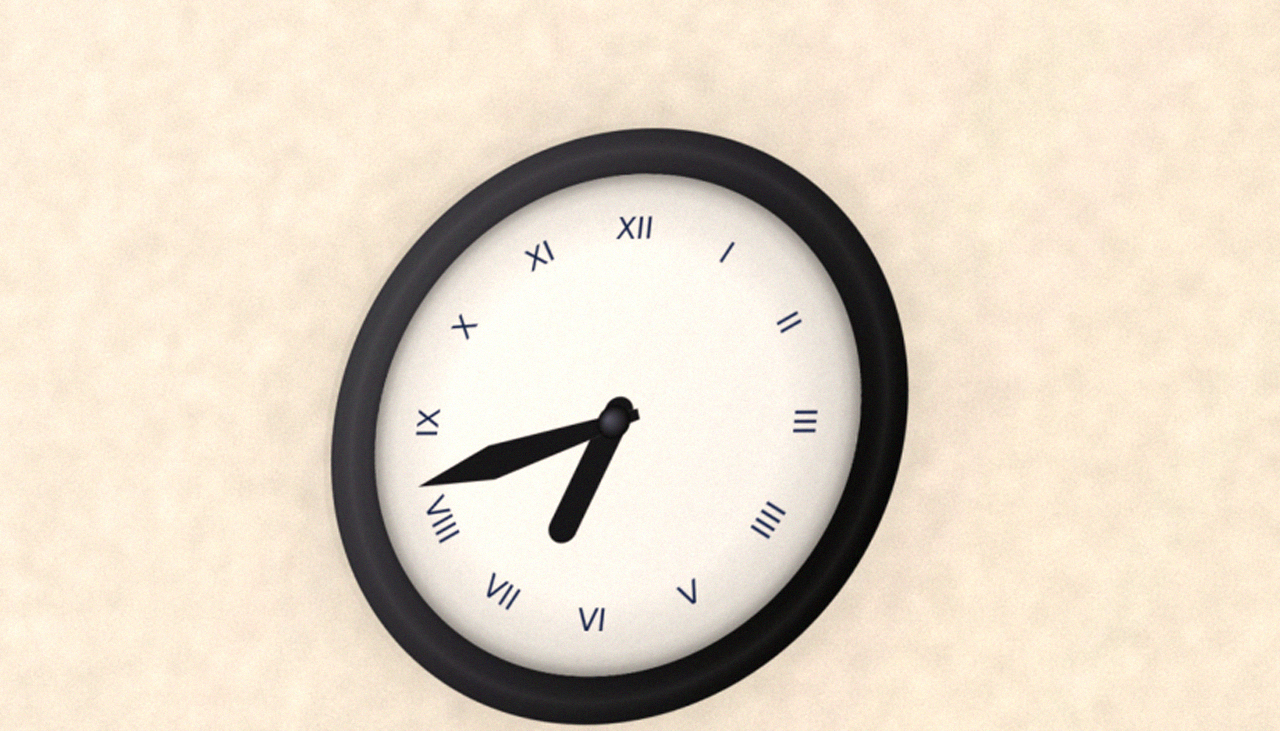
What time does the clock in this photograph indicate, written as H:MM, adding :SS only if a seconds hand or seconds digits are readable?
6:42
